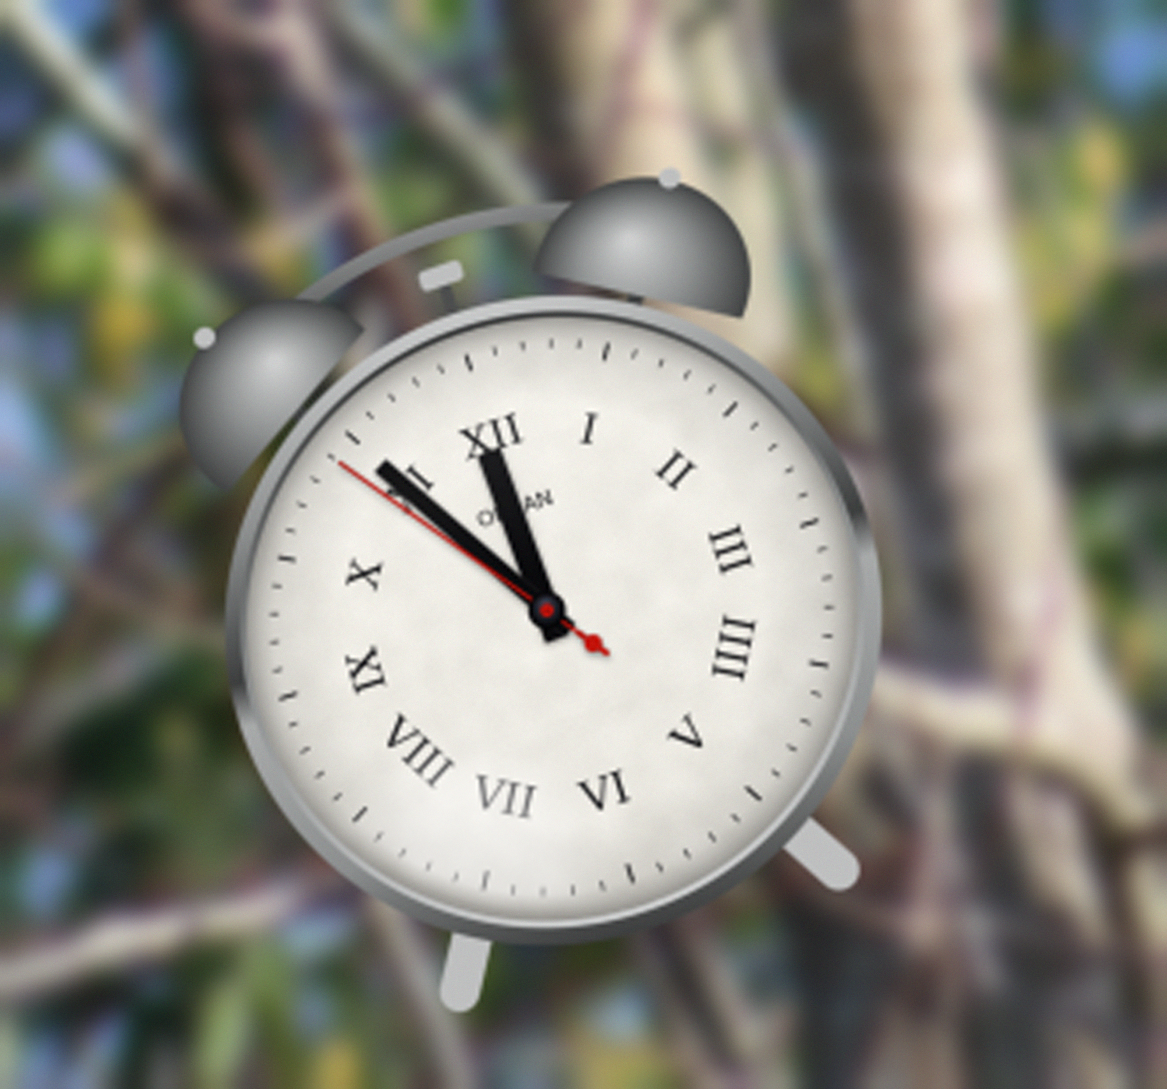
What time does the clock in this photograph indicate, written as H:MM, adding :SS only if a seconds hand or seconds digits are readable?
11:54:54
